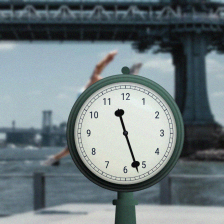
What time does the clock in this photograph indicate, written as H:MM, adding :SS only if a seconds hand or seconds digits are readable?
11:27
